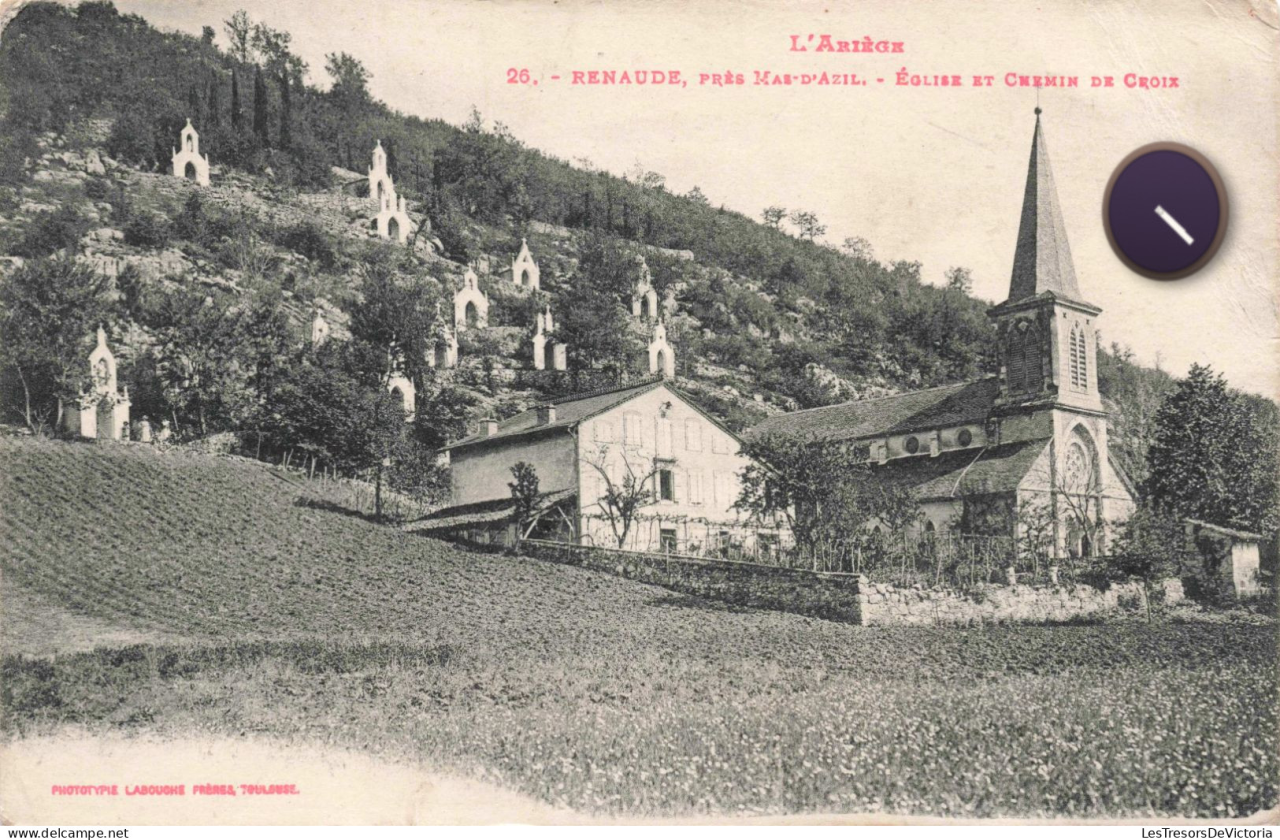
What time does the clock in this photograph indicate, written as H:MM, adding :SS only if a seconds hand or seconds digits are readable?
4:22
